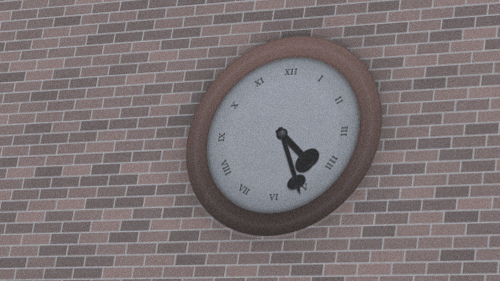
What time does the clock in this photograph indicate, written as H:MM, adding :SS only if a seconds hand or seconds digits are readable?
4:26
